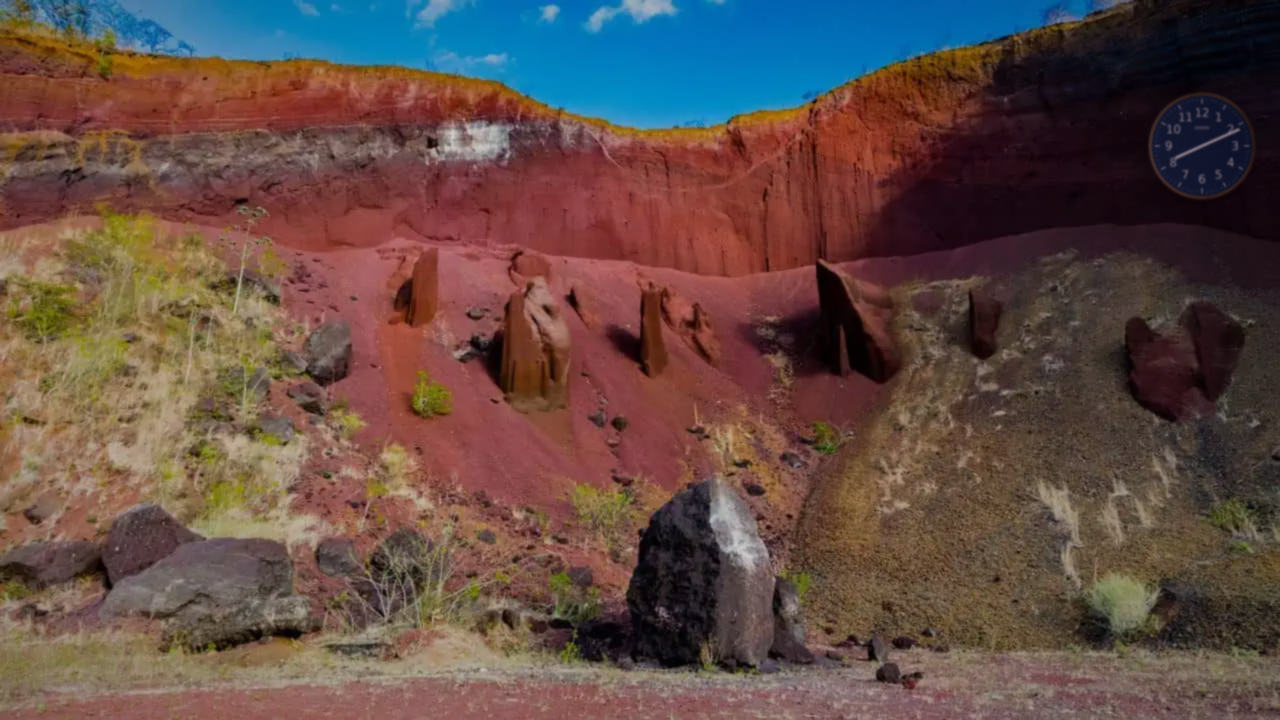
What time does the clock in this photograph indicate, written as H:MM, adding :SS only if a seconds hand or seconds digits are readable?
8:11
